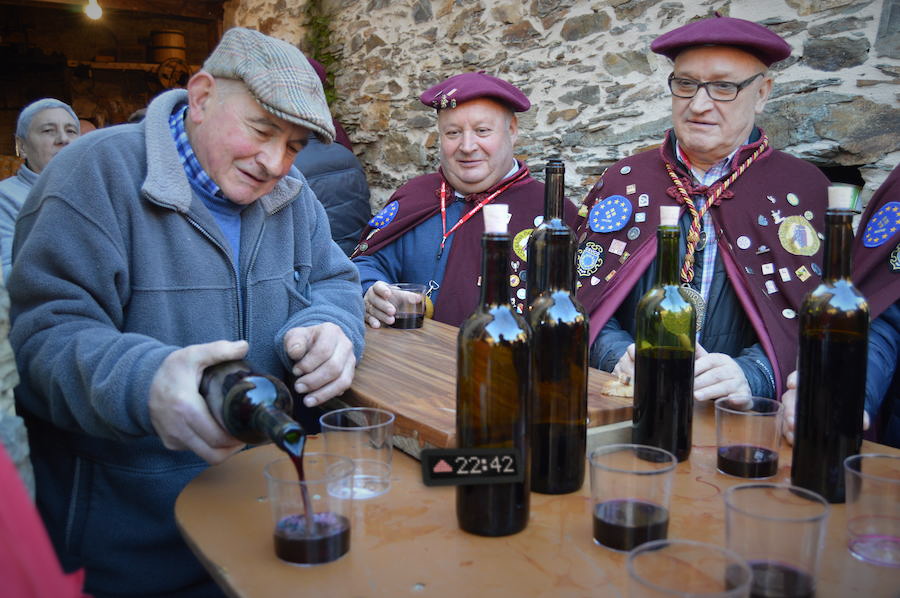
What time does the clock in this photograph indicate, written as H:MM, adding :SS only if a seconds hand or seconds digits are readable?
22:42
